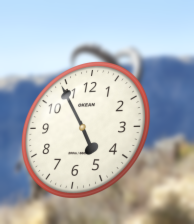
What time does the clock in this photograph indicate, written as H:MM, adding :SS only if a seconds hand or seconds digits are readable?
4:54
